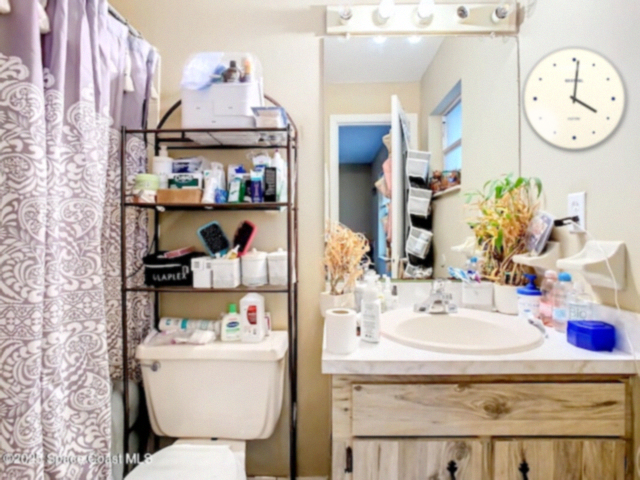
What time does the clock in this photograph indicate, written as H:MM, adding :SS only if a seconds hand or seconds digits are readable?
4:01
